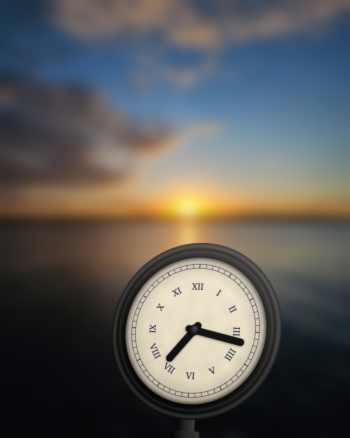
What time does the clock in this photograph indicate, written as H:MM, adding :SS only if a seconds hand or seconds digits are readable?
7:17
